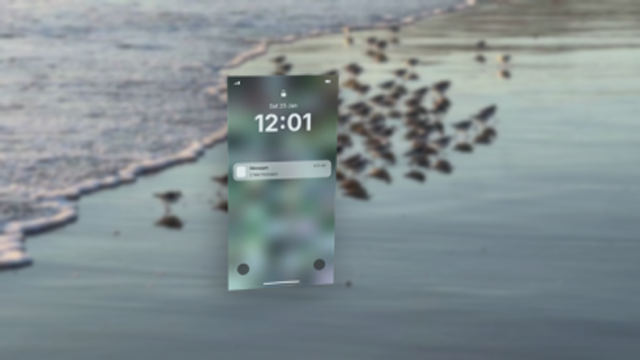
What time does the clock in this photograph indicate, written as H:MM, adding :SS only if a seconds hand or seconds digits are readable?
12:01
